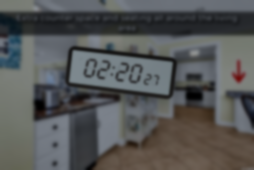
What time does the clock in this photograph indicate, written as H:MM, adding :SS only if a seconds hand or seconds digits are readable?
2:20
